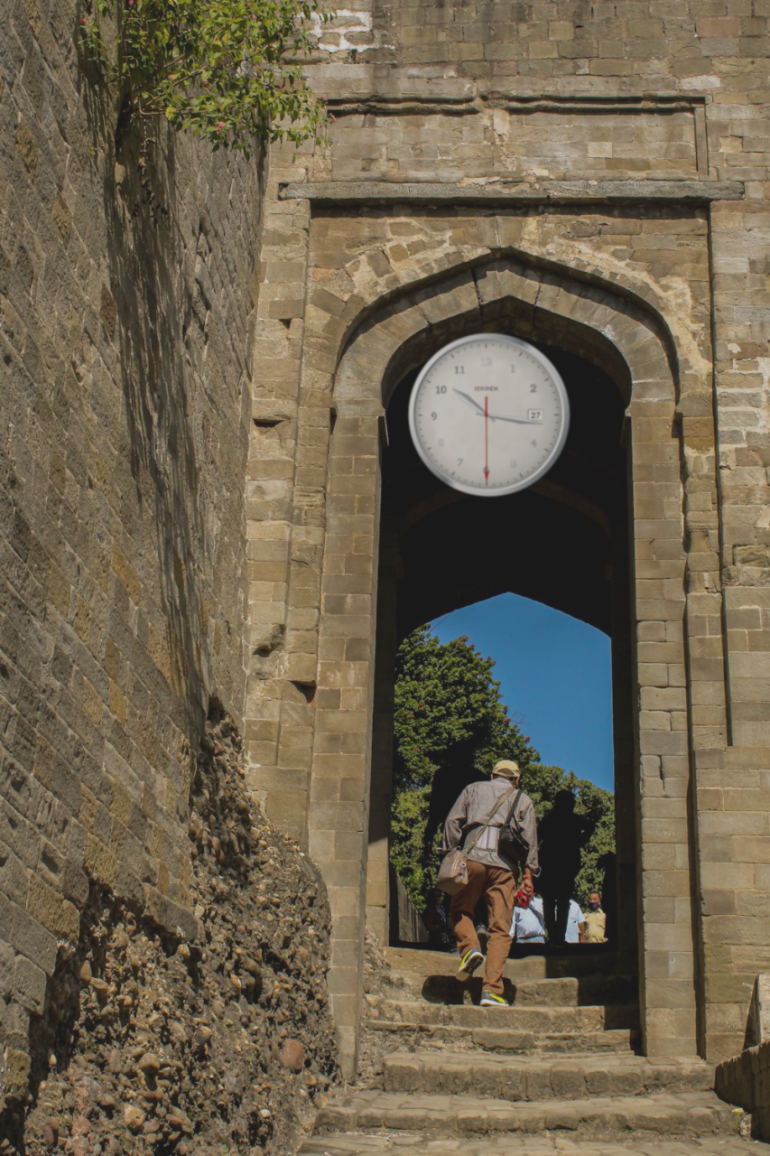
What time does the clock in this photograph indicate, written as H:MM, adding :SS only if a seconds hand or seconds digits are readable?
10:16:30
